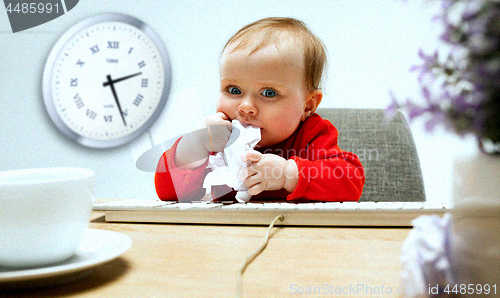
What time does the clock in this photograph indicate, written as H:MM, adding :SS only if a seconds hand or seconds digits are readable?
2:26
